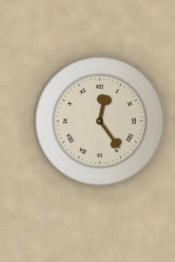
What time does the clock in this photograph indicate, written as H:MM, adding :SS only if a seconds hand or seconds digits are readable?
12:24
